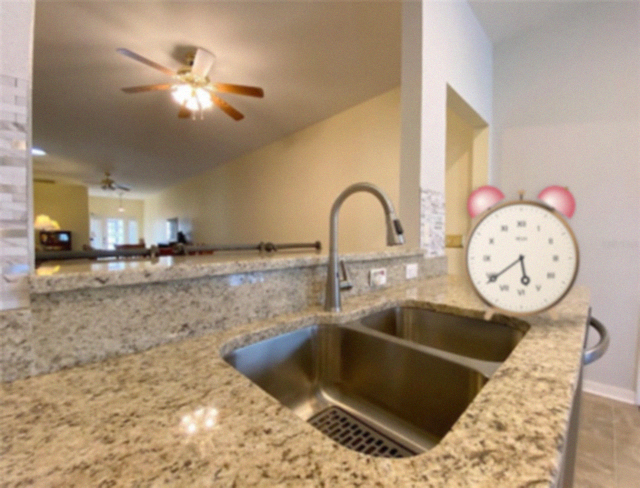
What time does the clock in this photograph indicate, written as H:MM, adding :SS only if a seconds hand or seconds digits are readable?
5:39
